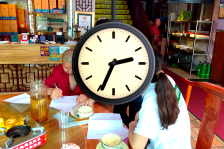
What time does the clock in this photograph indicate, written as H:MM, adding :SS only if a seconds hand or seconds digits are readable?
2:34
